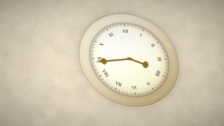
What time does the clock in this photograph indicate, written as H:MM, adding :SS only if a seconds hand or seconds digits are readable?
3:44
